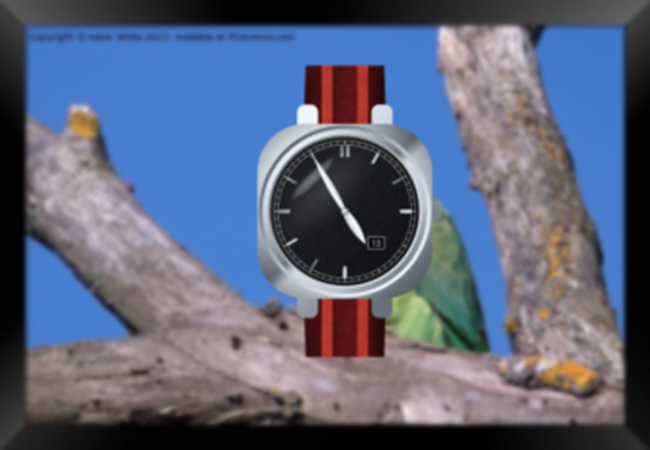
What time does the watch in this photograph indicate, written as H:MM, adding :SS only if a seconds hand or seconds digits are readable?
4:55
